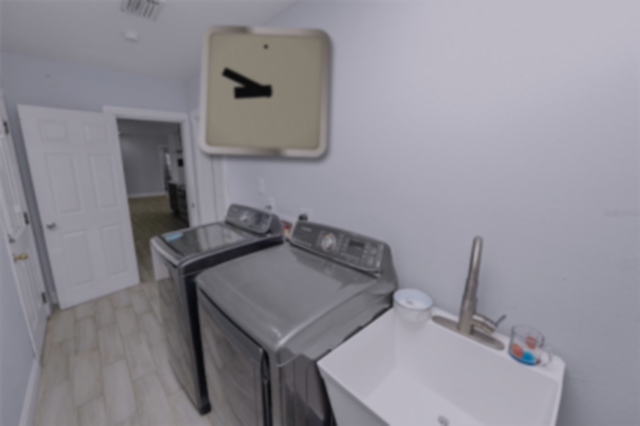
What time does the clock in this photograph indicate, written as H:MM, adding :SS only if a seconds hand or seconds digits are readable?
8:49
